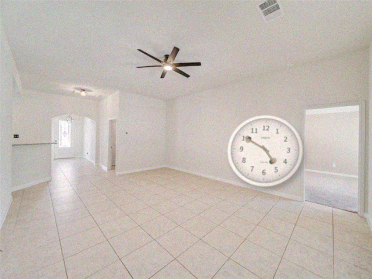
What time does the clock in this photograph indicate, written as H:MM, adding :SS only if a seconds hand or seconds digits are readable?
4:50
